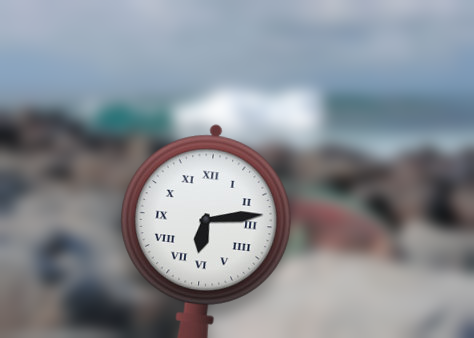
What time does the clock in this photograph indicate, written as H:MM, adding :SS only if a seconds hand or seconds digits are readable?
6:13
